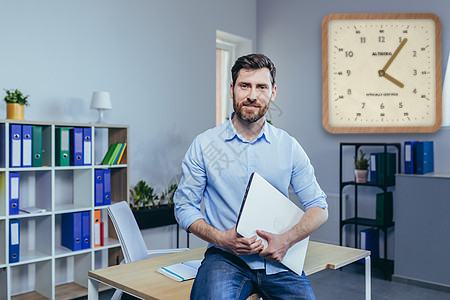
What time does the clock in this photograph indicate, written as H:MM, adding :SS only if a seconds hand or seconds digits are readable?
4:06
